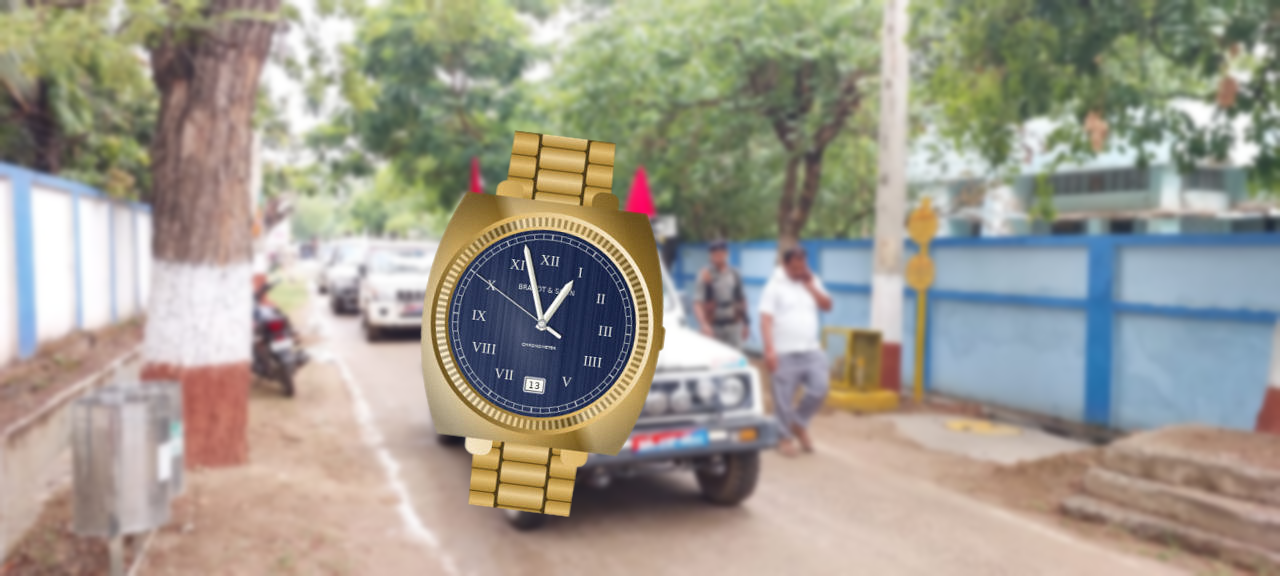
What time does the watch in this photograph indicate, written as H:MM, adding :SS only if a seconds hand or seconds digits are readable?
12:56:50
